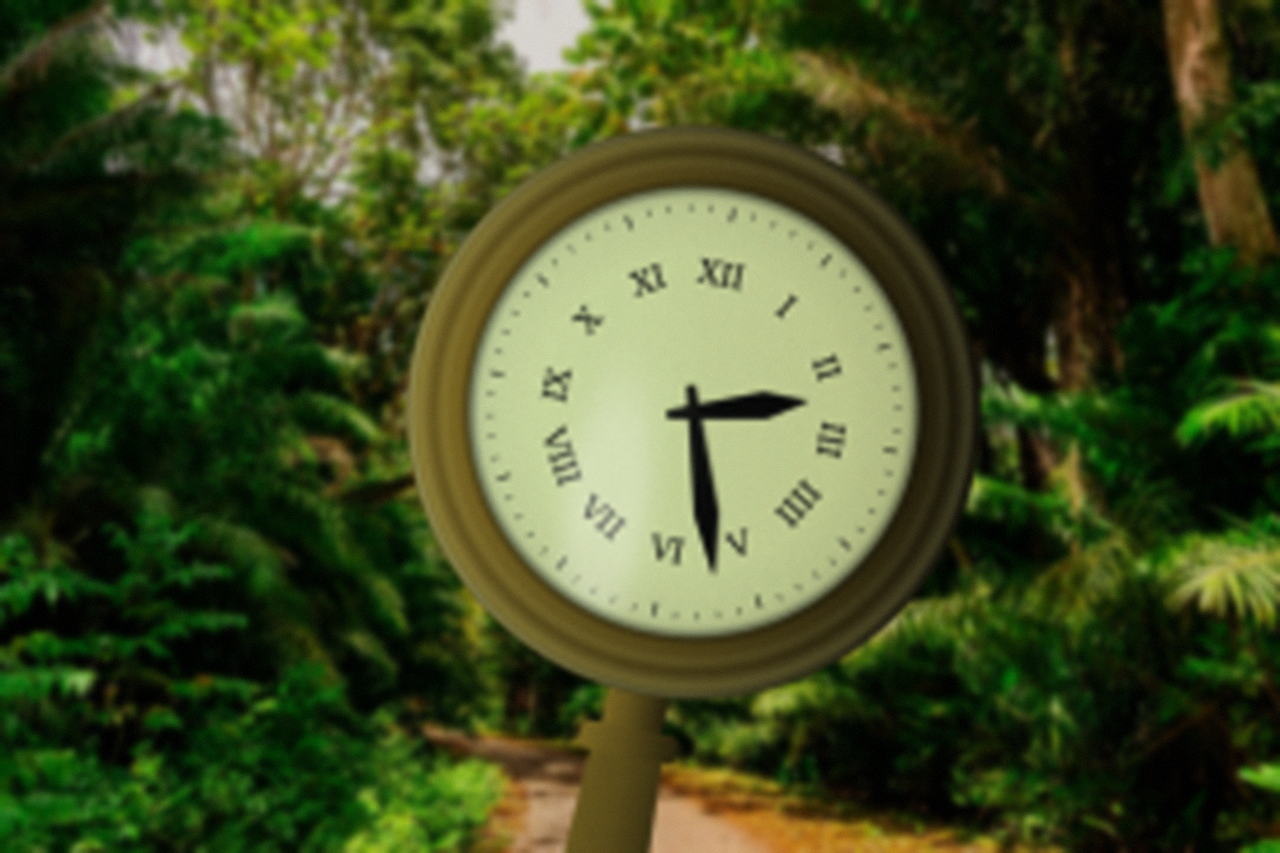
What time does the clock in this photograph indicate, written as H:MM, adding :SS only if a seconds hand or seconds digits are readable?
2:27
